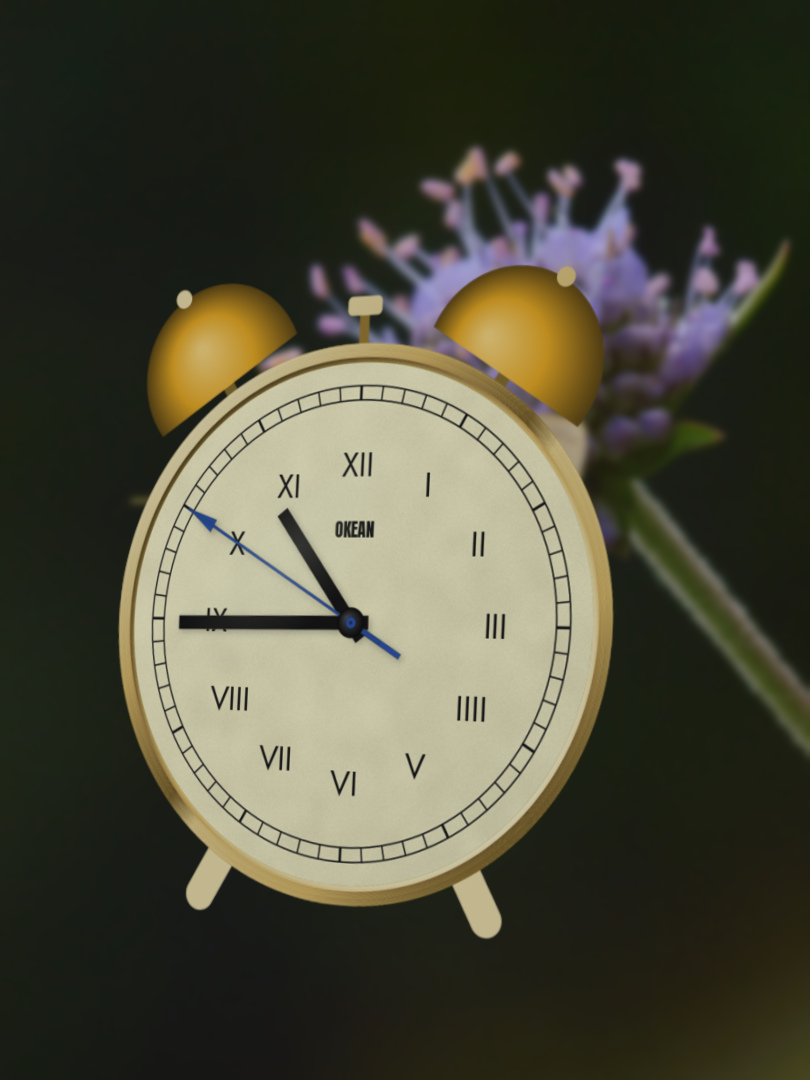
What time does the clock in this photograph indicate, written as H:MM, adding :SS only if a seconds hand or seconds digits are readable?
10:44:50
